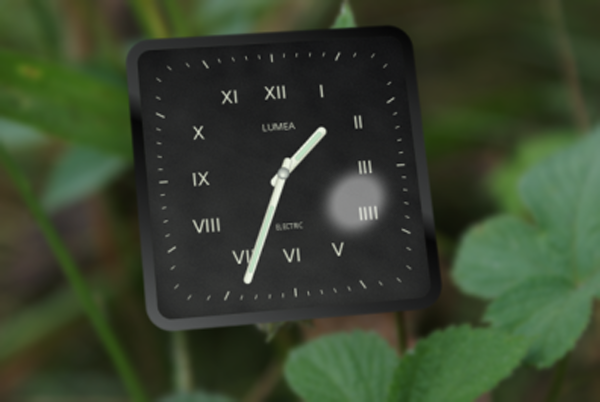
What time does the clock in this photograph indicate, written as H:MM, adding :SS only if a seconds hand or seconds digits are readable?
1:34
